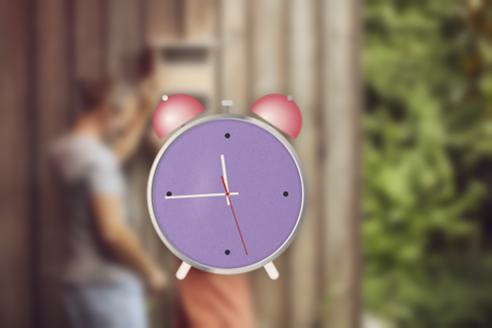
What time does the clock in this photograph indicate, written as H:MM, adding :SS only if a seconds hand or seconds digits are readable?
11:44:27
